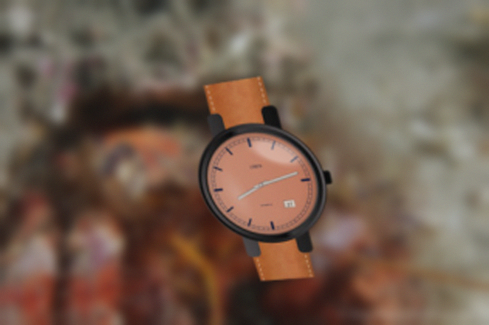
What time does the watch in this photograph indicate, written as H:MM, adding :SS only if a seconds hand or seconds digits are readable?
8:13
